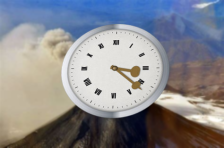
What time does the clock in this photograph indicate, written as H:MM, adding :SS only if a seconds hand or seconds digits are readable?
3:22
